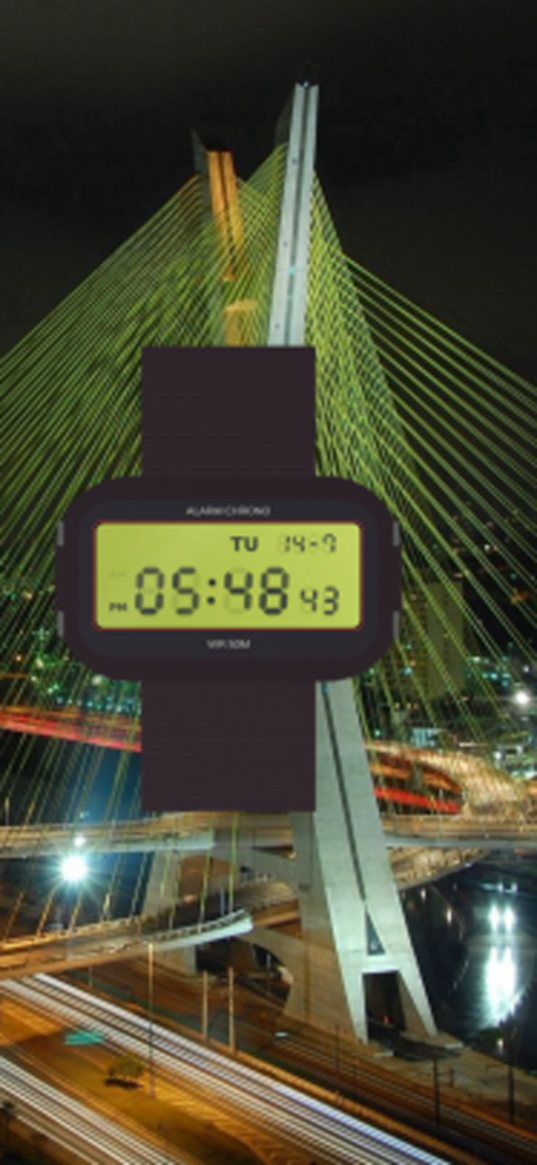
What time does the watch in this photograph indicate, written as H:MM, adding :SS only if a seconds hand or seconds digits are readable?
5:48:43
